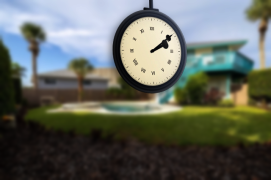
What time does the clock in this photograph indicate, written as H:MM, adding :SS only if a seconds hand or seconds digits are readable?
2:09
